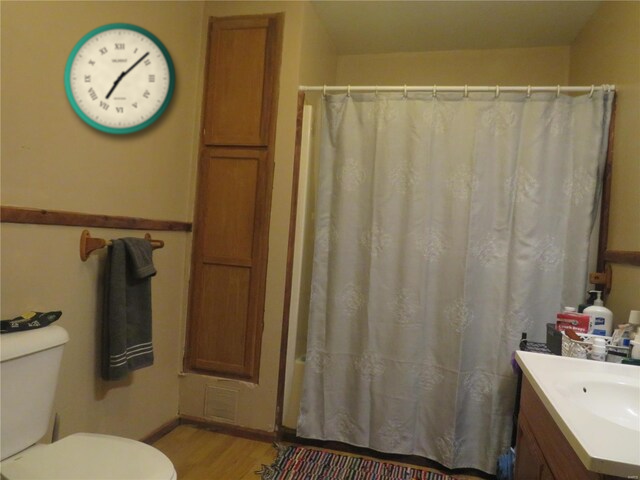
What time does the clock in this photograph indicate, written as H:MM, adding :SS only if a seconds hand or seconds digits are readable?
7:08
